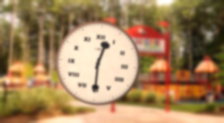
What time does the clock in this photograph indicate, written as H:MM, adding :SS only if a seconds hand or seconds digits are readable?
12:30
